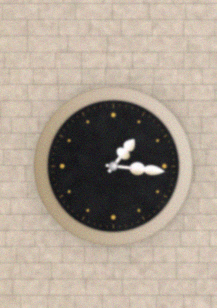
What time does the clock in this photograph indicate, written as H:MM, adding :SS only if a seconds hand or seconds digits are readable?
1:16
